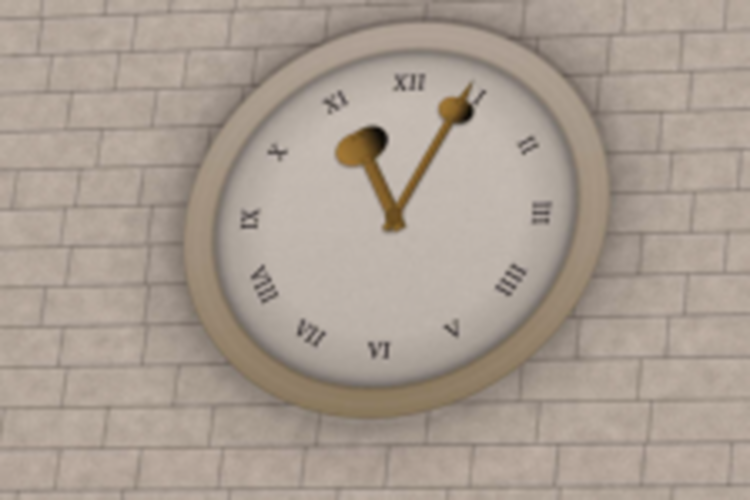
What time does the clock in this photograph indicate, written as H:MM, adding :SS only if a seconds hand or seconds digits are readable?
11:04
